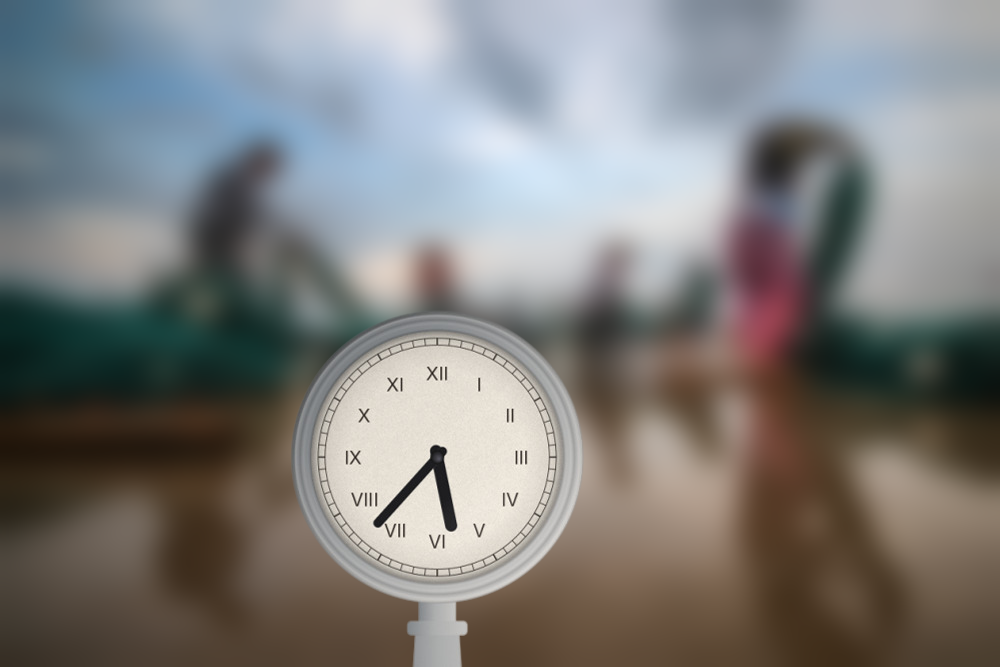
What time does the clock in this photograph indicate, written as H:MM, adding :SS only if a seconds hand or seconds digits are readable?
5:37
